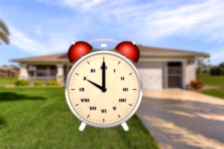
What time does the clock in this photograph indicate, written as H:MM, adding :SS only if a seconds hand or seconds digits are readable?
10:00
